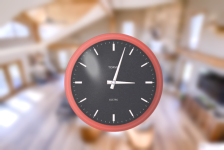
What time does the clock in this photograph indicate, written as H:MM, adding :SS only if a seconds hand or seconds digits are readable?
3:03
